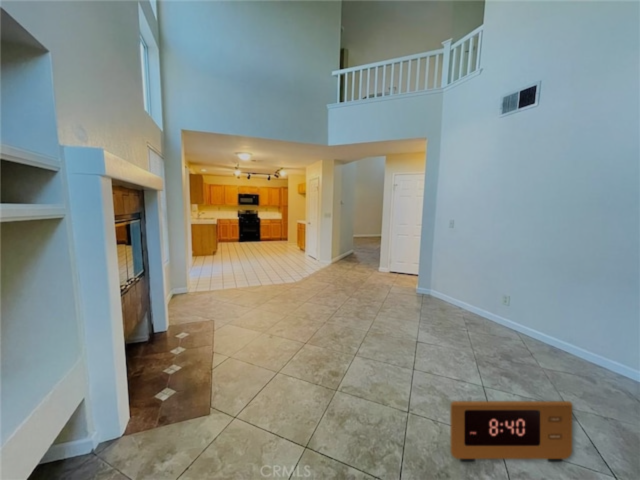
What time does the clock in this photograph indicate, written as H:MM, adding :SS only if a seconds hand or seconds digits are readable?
8:40
